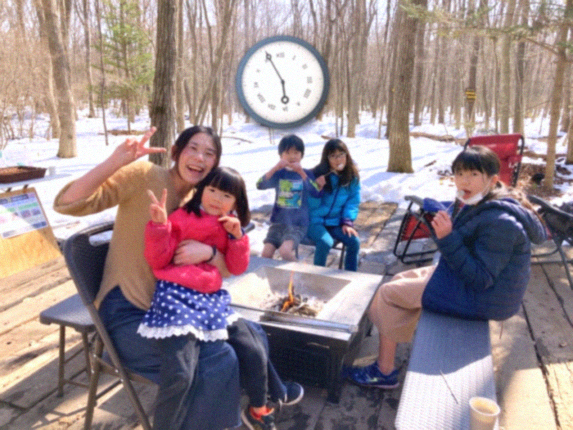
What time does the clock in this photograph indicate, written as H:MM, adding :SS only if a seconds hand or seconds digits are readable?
5:56
